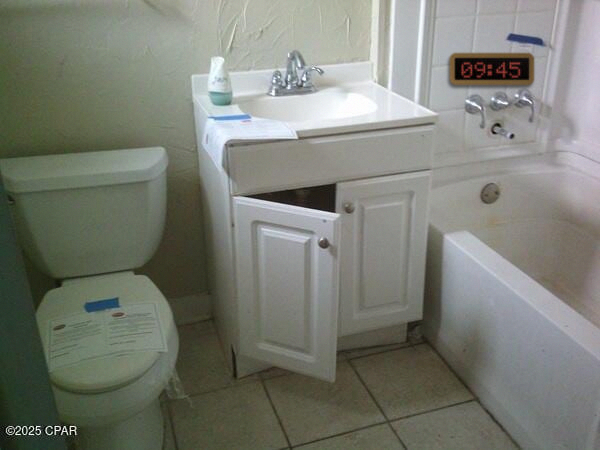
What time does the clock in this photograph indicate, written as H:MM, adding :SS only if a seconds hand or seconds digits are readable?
9:45
